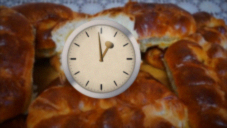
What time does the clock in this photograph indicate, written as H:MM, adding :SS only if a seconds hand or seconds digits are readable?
12:59
